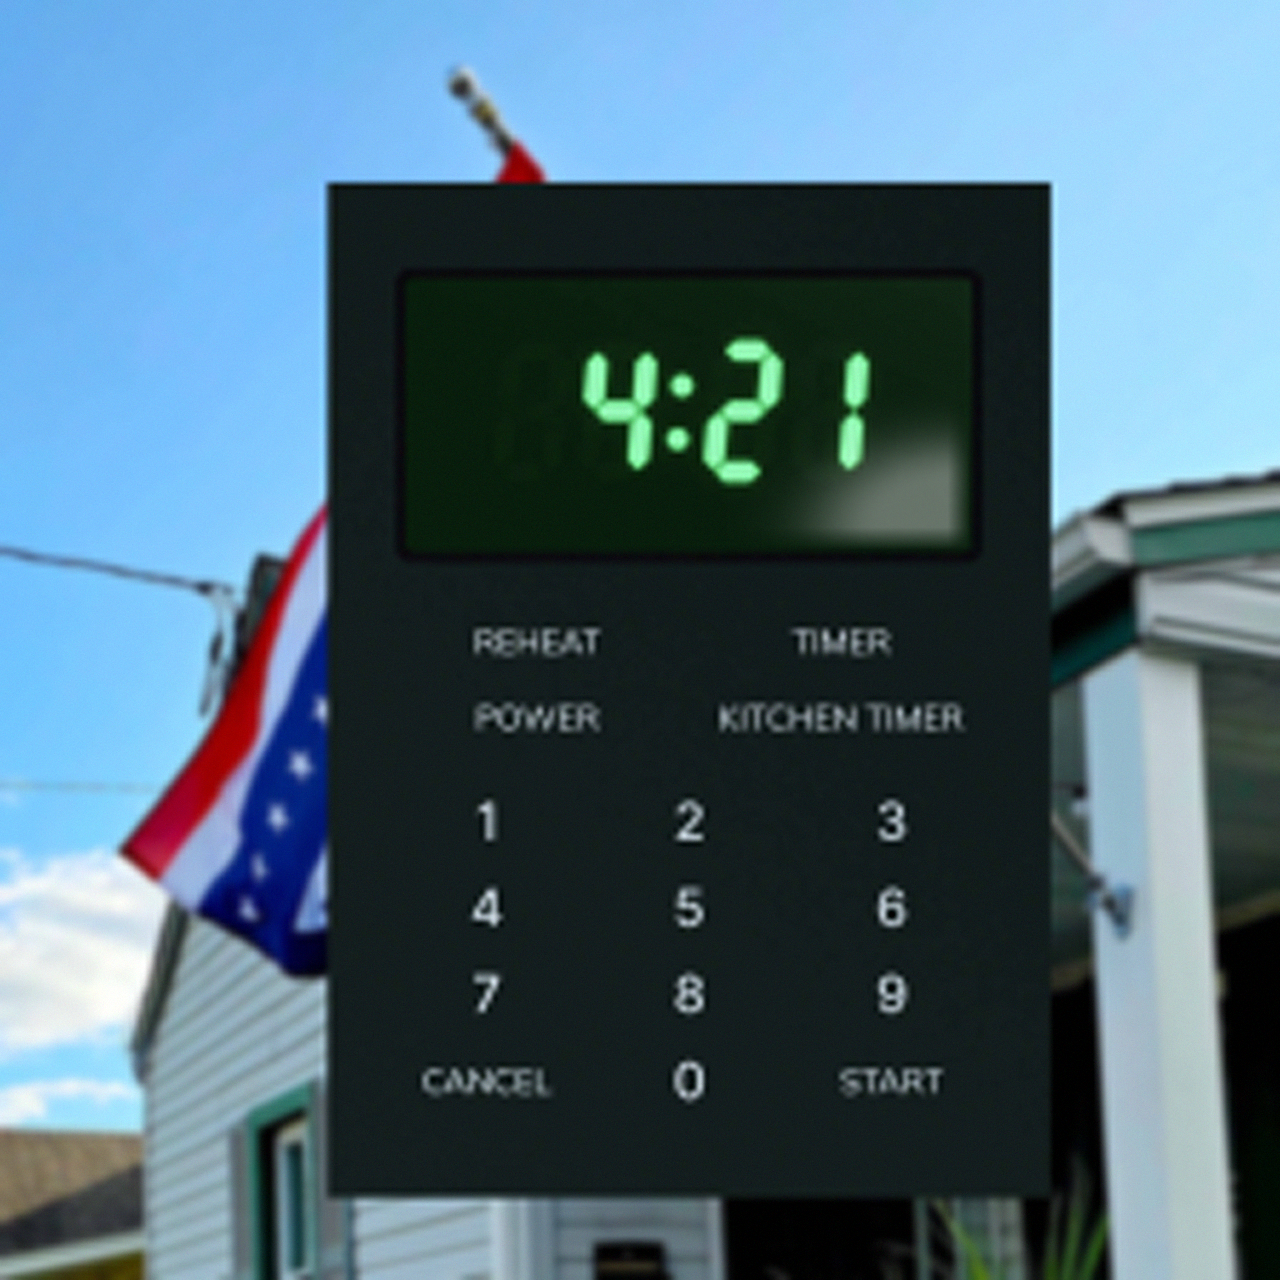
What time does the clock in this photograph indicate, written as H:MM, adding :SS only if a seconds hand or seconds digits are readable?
4:21
